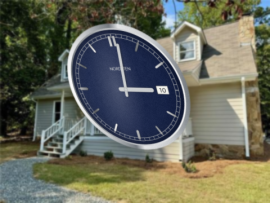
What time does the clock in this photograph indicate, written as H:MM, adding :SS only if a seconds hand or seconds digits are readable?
3:01
